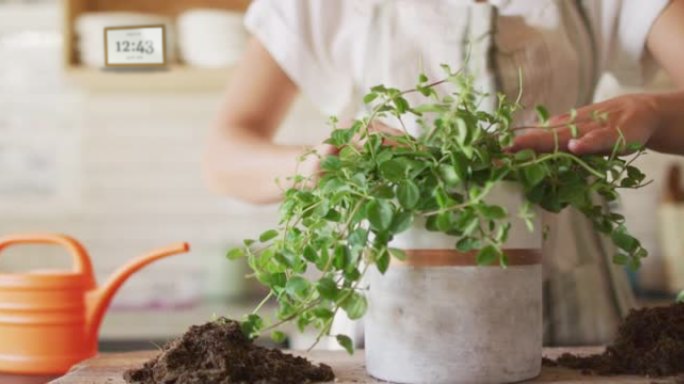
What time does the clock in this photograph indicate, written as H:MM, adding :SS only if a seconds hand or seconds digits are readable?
12:43
